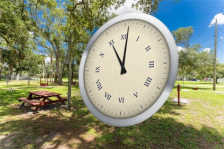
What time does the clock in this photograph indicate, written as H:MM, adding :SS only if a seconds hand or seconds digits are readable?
11:01
